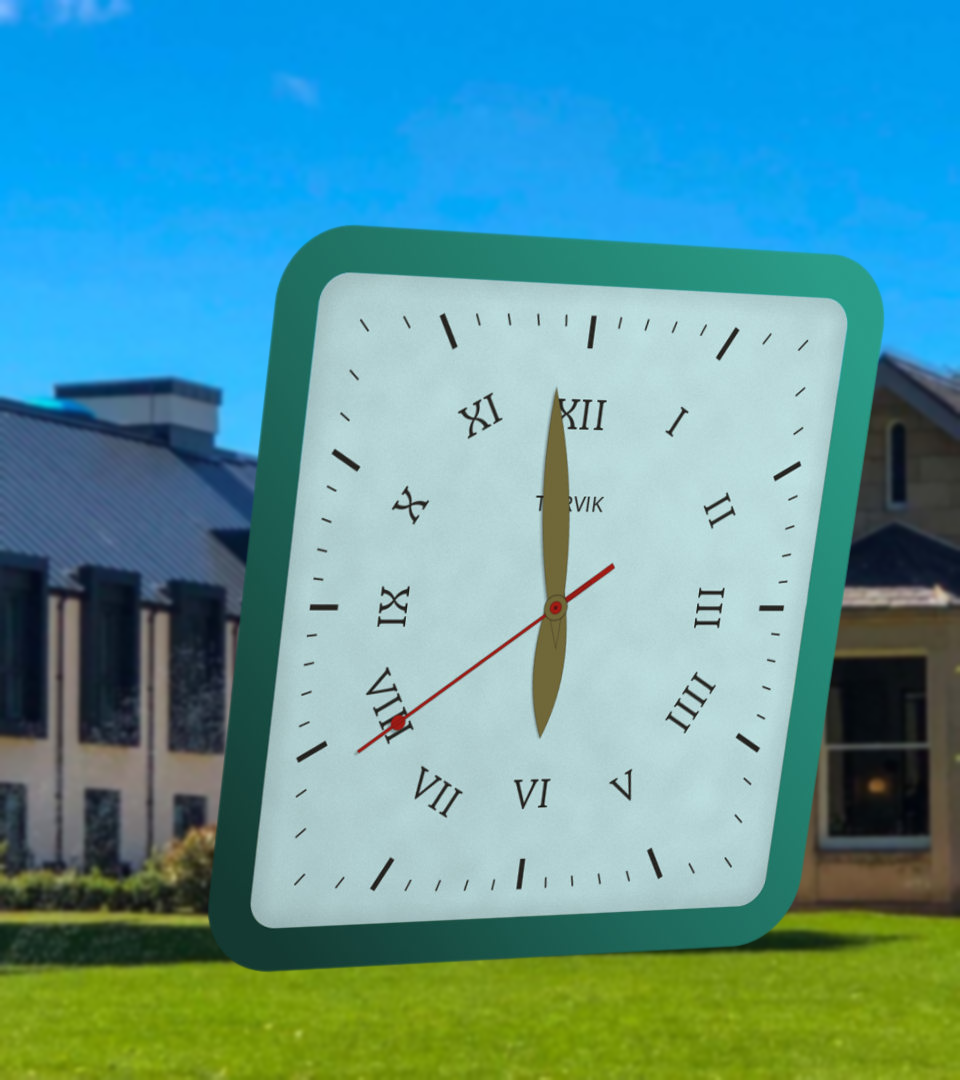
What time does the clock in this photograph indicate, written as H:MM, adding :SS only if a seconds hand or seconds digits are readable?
5:58:39
